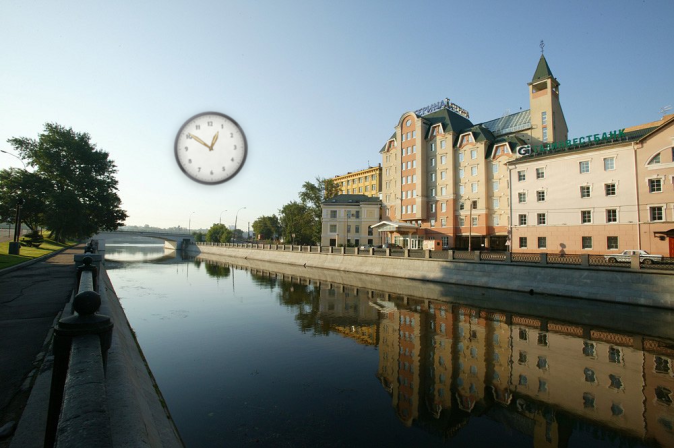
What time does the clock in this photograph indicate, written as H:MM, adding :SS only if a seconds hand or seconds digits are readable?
12:51
